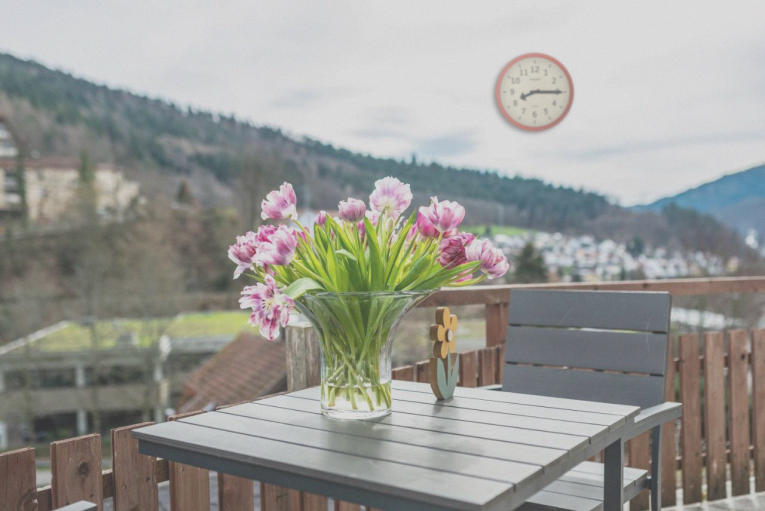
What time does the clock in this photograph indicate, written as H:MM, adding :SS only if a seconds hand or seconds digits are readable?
8:15
